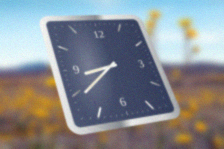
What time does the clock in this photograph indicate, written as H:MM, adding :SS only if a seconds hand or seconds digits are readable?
8:39
